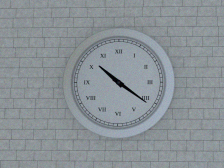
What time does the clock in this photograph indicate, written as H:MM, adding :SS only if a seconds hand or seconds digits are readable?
10:21
